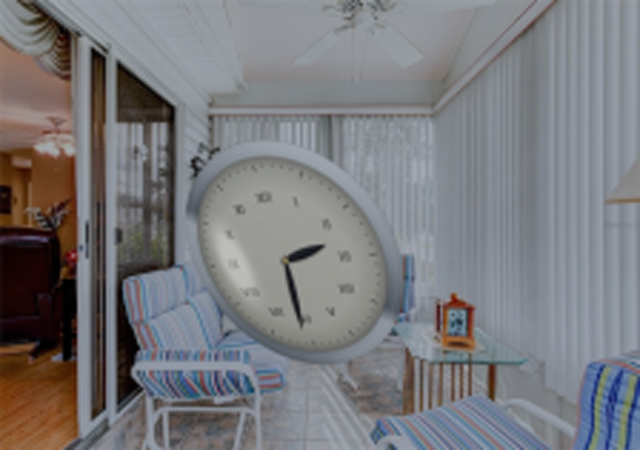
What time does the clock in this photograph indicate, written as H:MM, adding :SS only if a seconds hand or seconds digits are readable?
2:31
